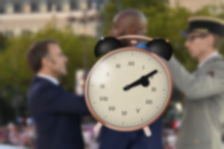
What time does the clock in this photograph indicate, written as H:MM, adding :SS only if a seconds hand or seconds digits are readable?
2:09
